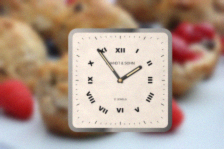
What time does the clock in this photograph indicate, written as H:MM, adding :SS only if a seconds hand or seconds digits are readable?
1:54
